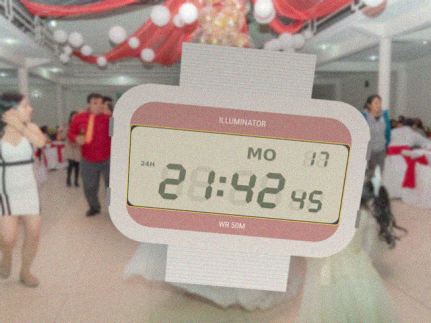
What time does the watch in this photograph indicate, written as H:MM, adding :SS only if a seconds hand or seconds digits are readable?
21:42:45
